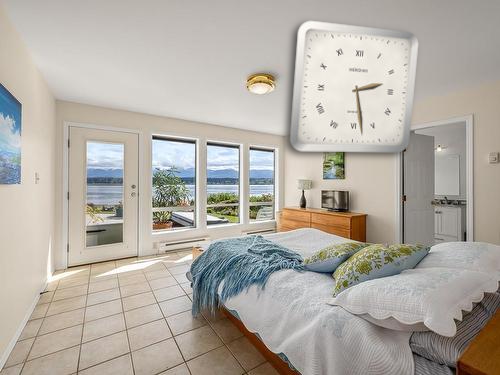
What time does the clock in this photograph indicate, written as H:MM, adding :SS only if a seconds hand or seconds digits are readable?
2:28
